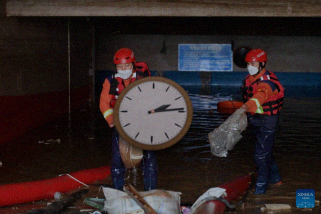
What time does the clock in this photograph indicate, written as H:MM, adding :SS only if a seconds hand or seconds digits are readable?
2:14
